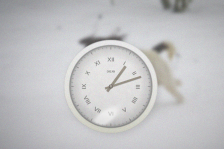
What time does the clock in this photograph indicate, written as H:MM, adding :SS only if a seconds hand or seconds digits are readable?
1:12
